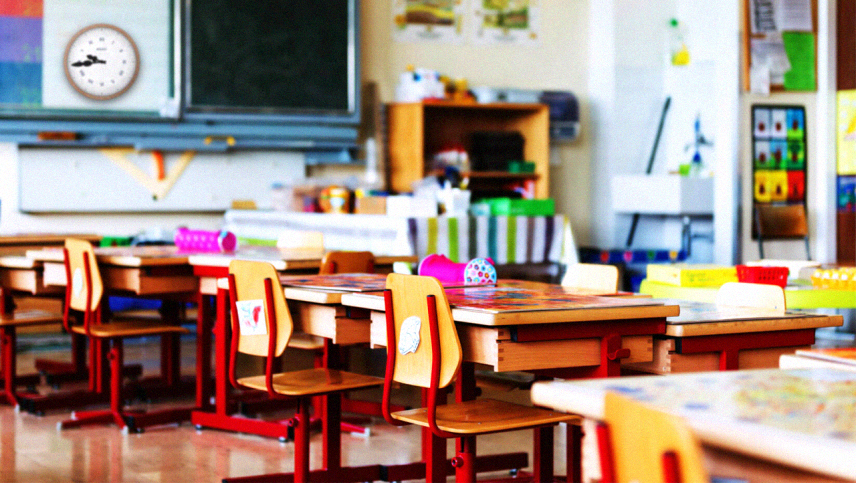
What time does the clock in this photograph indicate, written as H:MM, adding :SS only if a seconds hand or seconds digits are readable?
9:44
